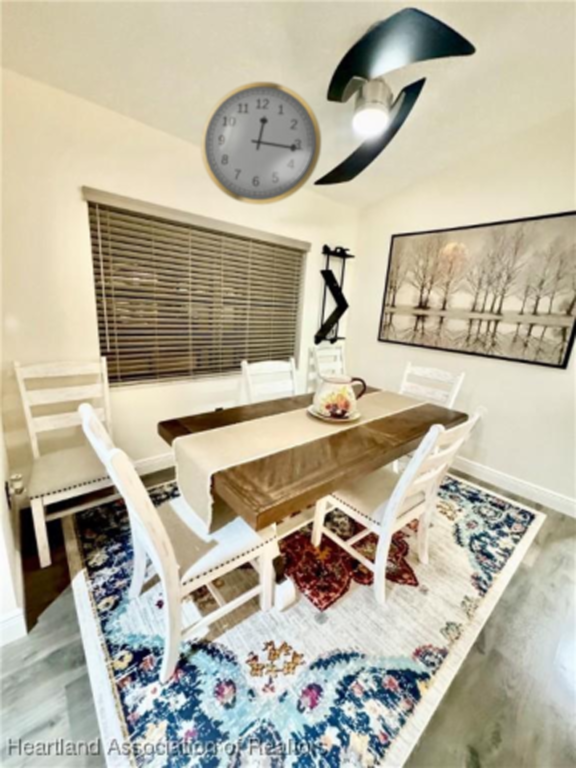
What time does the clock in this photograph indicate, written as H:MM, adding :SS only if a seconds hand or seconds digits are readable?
12:16
